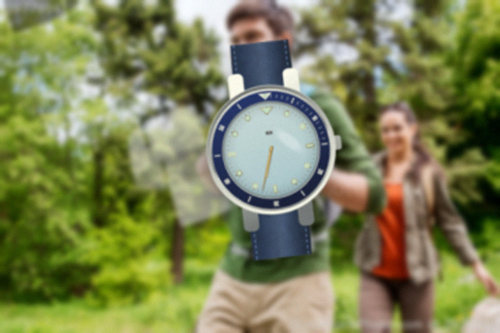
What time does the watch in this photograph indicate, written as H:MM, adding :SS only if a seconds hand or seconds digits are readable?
6:33
